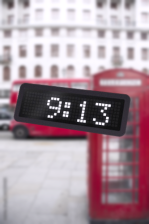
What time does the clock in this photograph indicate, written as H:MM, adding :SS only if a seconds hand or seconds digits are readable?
9:13
